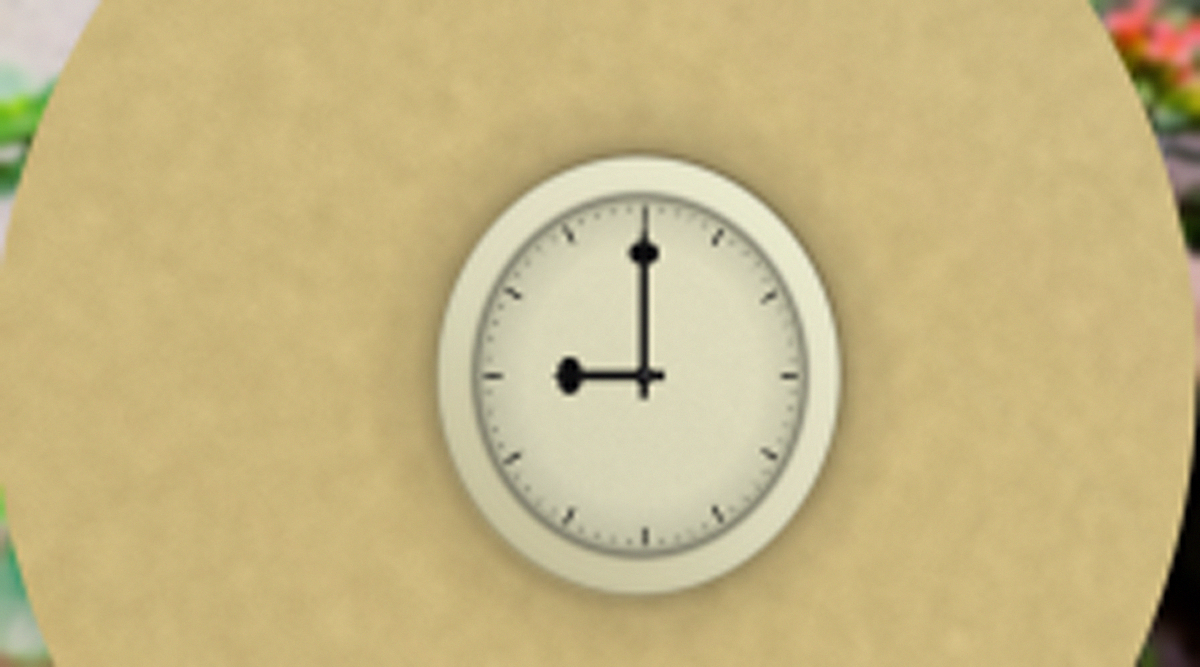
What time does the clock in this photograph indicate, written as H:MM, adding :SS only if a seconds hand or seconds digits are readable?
9:00
